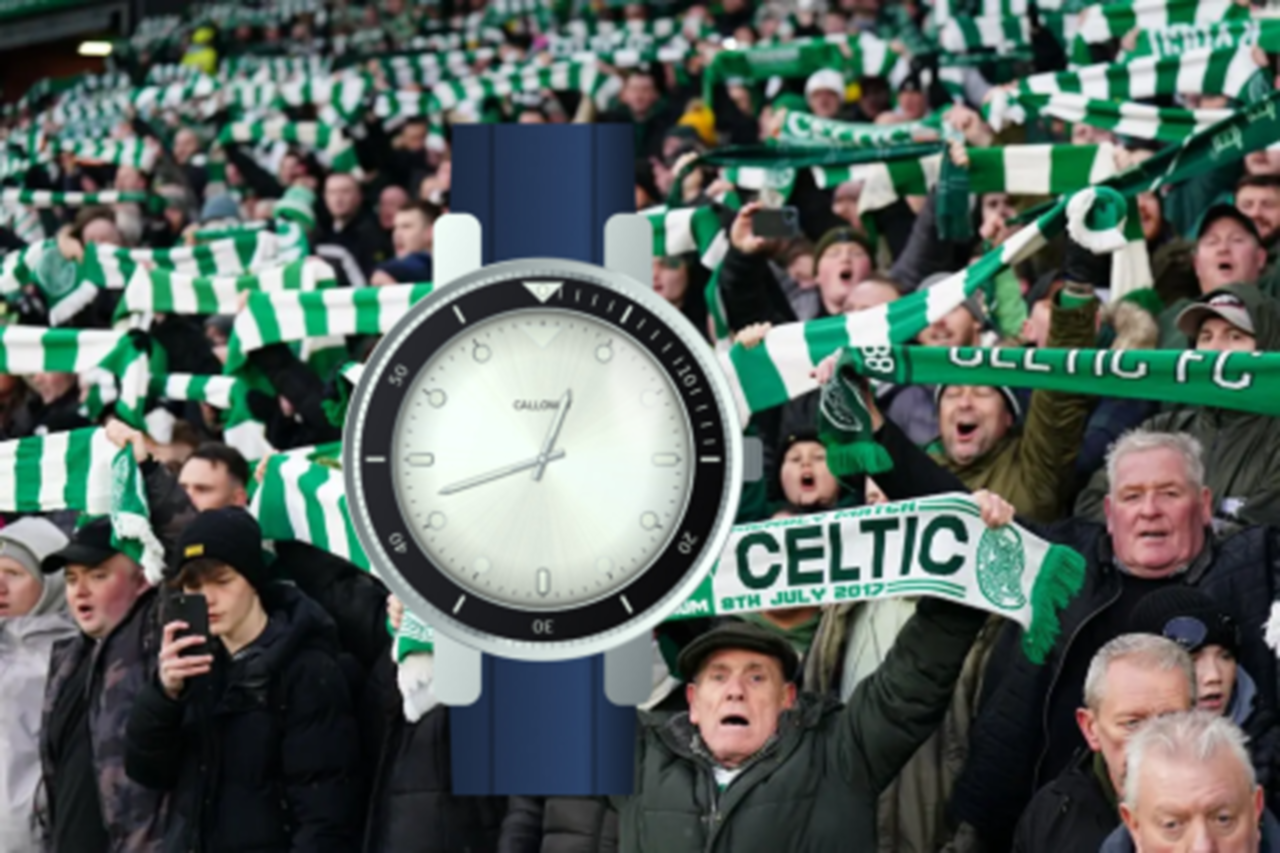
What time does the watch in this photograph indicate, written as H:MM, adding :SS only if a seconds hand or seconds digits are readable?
12:42
